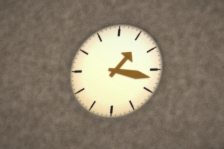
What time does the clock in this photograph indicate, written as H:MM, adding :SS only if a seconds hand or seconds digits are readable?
1:17
